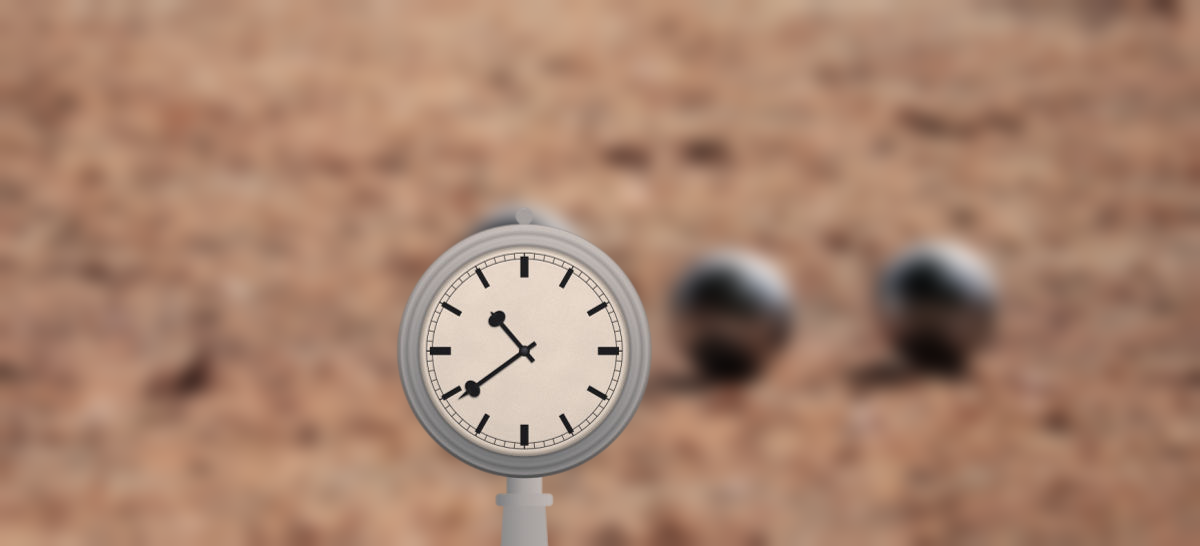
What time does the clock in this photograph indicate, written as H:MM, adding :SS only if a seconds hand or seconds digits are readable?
10:39
